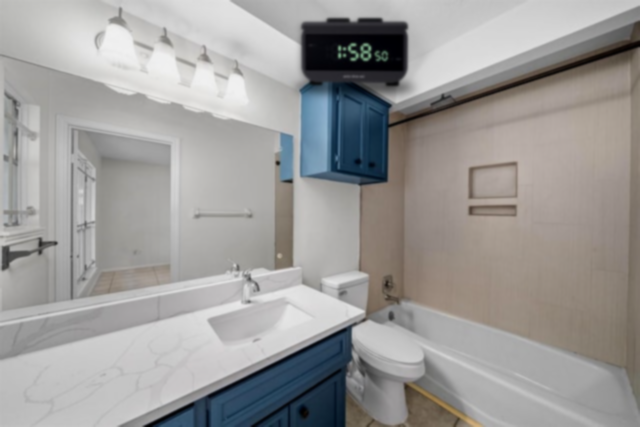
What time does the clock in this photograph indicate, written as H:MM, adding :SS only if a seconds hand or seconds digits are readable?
1:58
